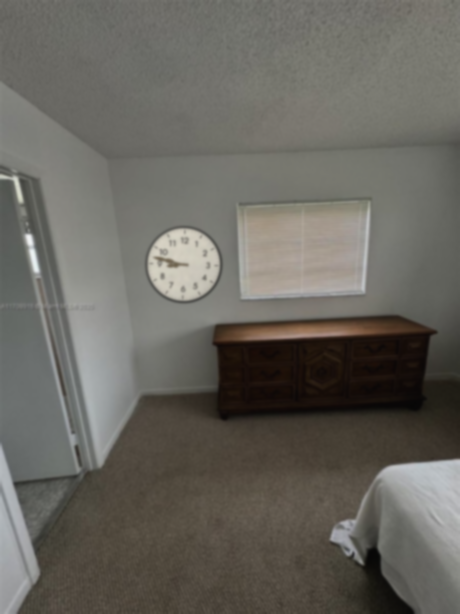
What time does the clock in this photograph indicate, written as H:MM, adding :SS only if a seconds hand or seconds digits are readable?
8:47
